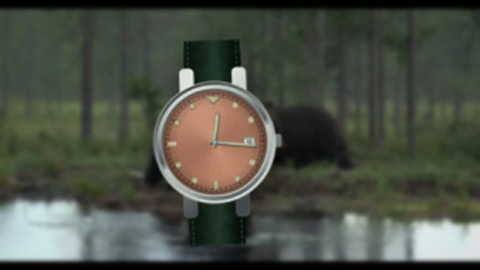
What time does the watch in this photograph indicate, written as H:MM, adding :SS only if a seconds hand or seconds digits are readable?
12:16
